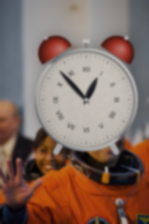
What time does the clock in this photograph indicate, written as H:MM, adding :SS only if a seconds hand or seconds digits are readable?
12:53
